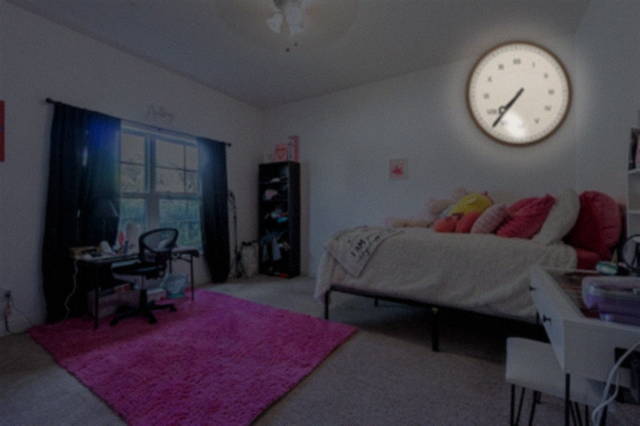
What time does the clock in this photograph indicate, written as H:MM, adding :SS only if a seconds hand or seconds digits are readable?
7:37
